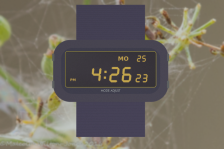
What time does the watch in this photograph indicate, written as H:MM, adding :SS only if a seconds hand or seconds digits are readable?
4:26:23
